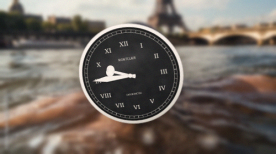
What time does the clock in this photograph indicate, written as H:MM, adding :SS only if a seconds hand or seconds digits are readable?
9:45
